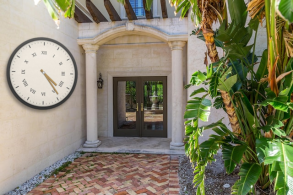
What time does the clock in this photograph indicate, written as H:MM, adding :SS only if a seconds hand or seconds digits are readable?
4:24
